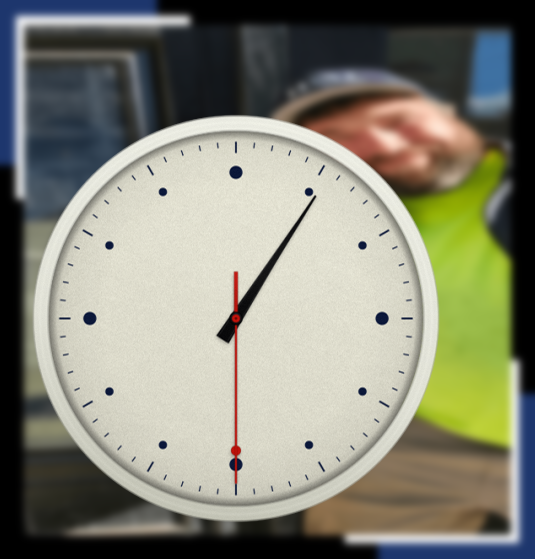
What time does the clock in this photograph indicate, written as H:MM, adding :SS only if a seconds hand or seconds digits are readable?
1:05:30
